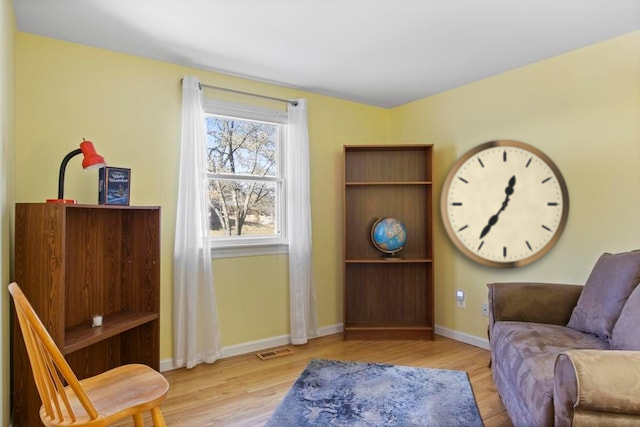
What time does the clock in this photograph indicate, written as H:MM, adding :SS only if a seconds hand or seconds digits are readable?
12:36
